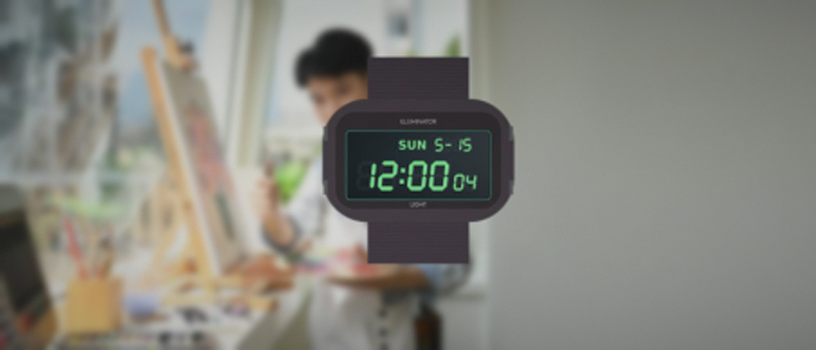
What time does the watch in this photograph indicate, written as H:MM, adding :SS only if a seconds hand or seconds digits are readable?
12:00:04
